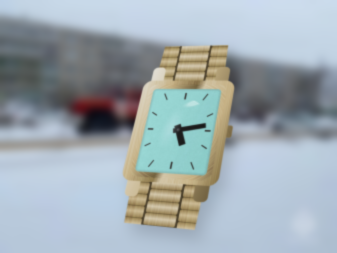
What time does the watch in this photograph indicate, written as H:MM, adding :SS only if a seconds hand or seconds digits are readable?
5:13
